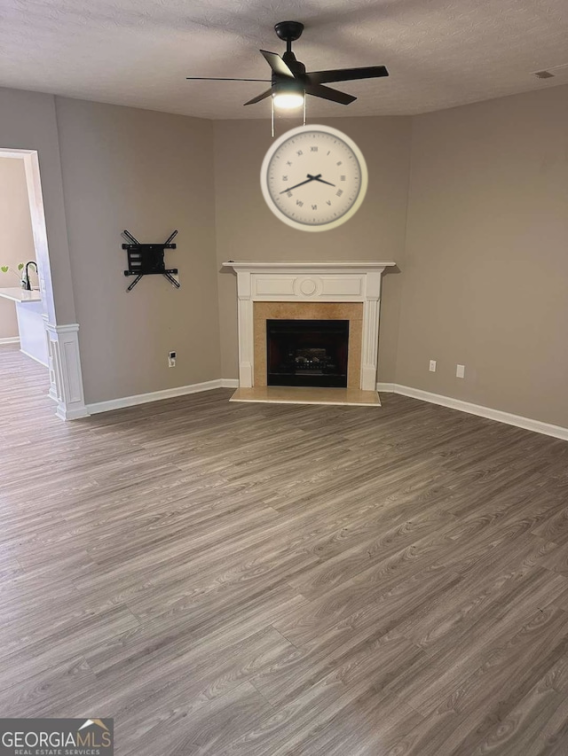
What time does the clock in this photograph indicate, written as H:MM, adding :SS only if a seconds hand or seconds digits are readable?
3:41
